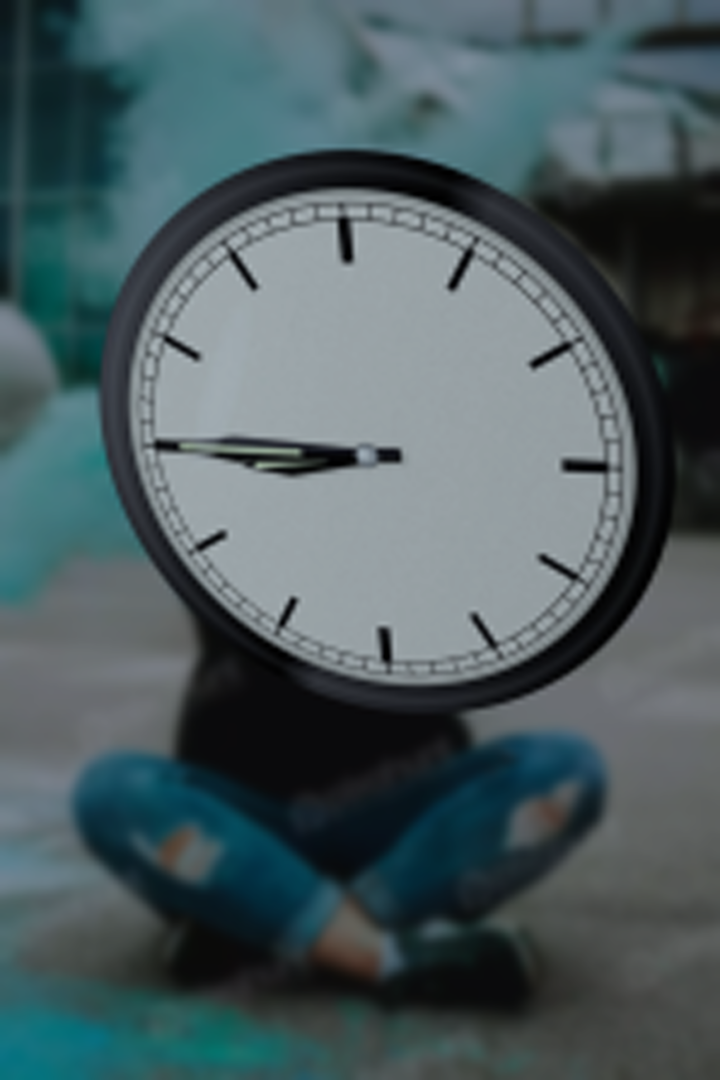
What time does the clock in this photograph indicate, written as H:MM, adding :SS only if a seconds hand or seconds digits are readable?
8:45
